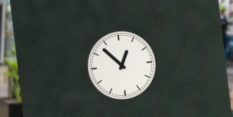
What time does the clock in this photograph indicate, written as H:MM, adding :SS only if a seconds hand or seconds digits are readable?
12:53
